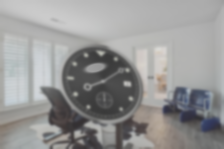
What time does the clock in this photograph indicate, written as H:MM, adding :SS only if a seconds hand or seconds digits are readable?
8:09
